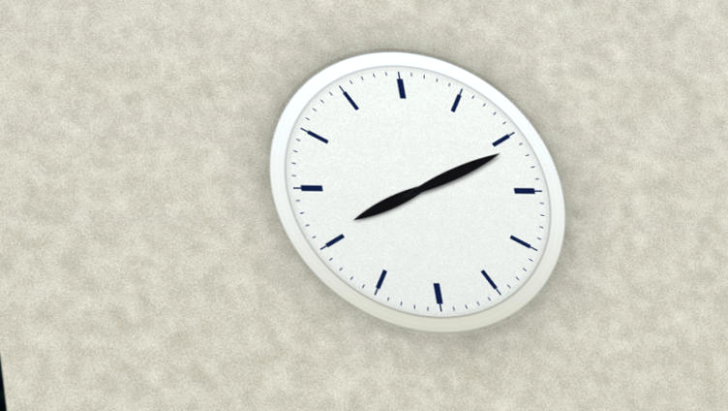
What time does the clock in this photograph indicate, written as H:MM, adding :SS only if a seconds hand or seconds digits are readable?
8:11
